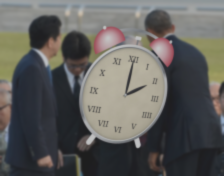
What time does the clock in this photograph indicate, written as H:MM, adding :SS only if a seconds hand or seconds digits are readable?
2:00
